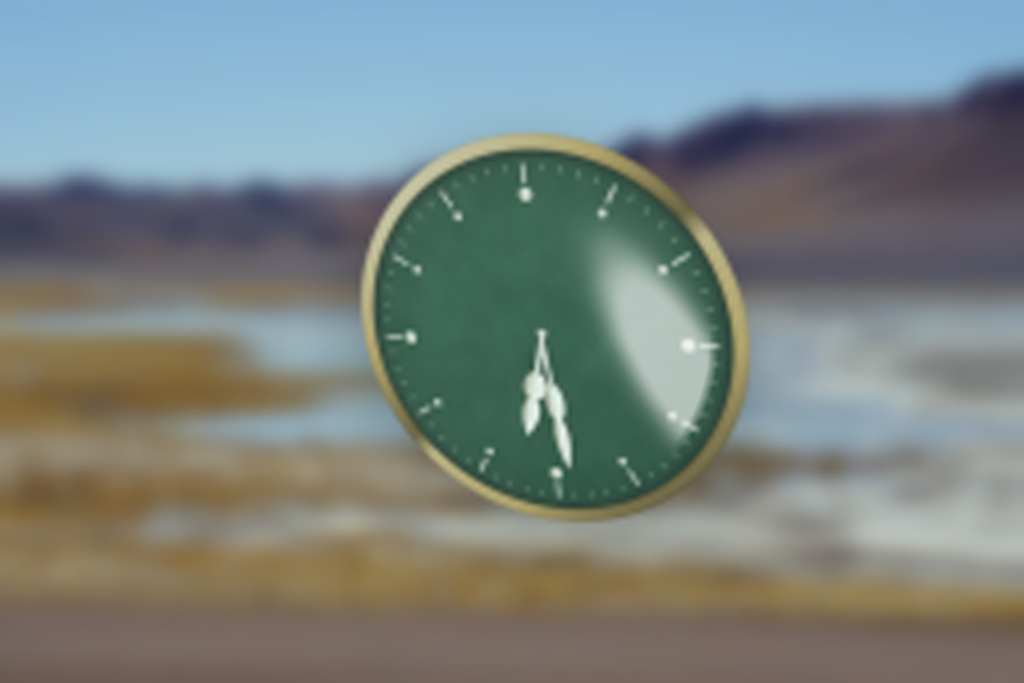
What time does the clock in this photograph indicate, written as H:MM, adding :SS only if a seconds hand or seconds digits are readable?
6:29
